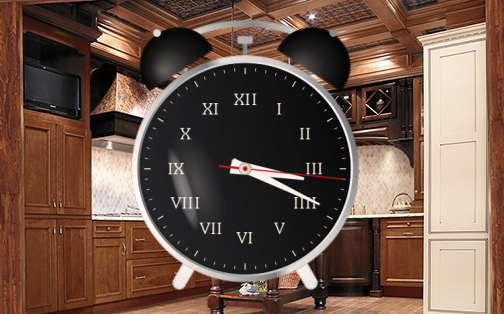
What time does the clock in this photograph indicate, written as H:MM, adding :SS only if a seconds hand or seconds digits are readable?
3:19:16
